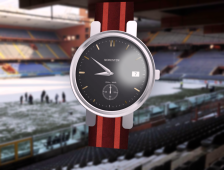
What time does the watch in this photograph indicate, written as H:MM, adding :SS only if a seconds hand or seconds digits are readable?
8:51
